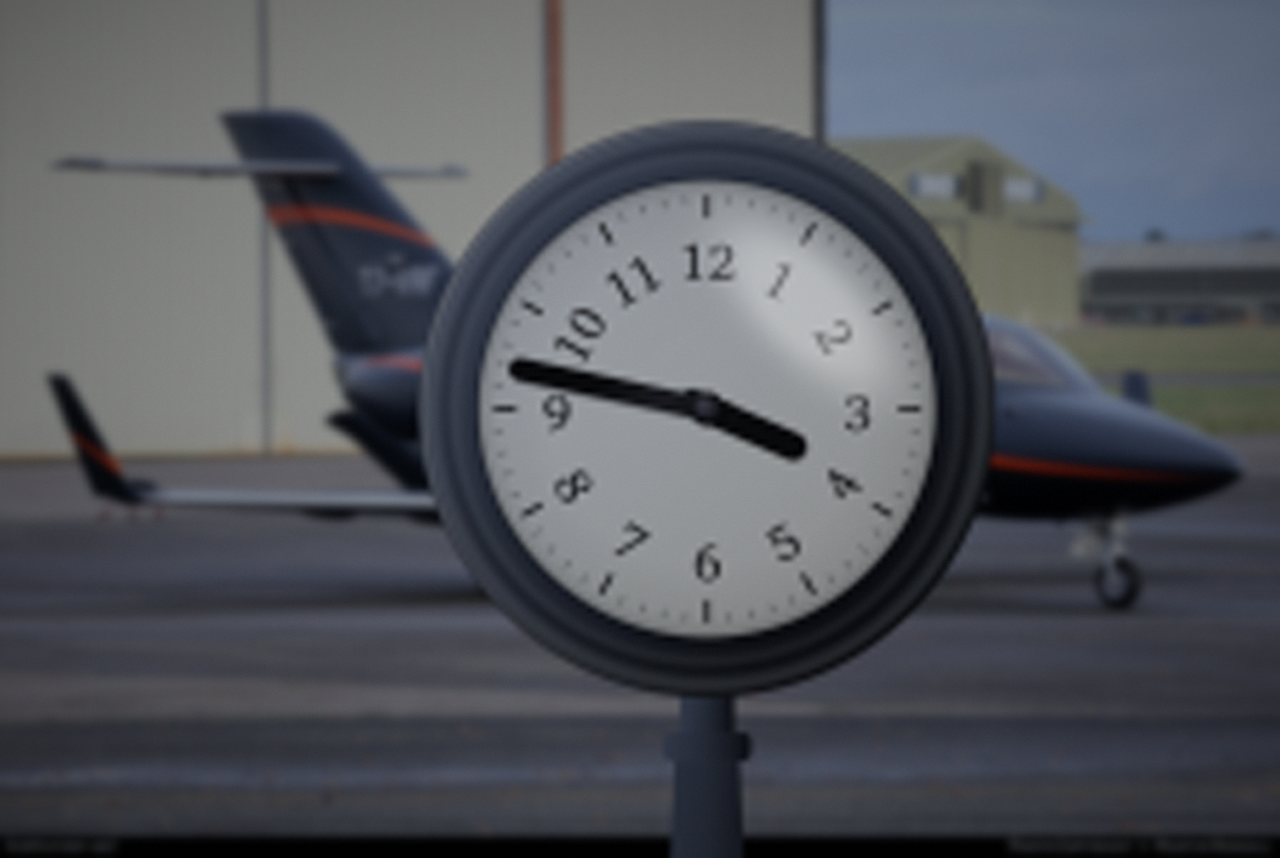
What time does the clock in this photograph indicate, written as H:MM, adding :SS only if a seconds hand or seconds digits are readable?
3:47
